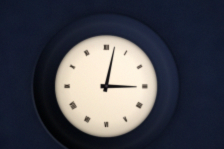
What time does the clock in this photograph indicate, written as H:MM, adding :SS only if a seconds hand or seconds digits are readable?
3:02
